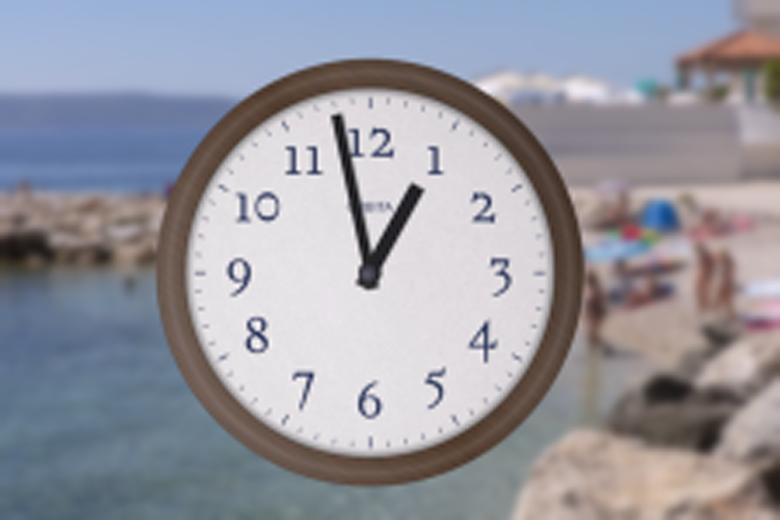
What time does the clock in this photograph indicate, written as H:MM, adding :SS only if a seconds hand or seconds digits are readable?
12:58
